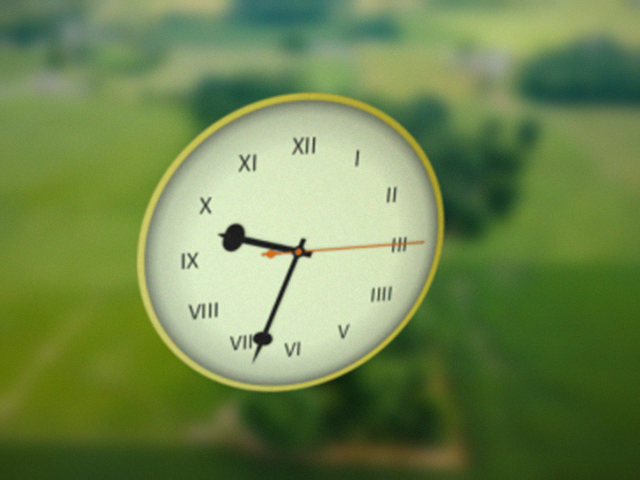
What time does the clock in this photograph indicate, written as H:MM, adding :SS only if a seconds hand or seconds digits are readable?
9:33:15
